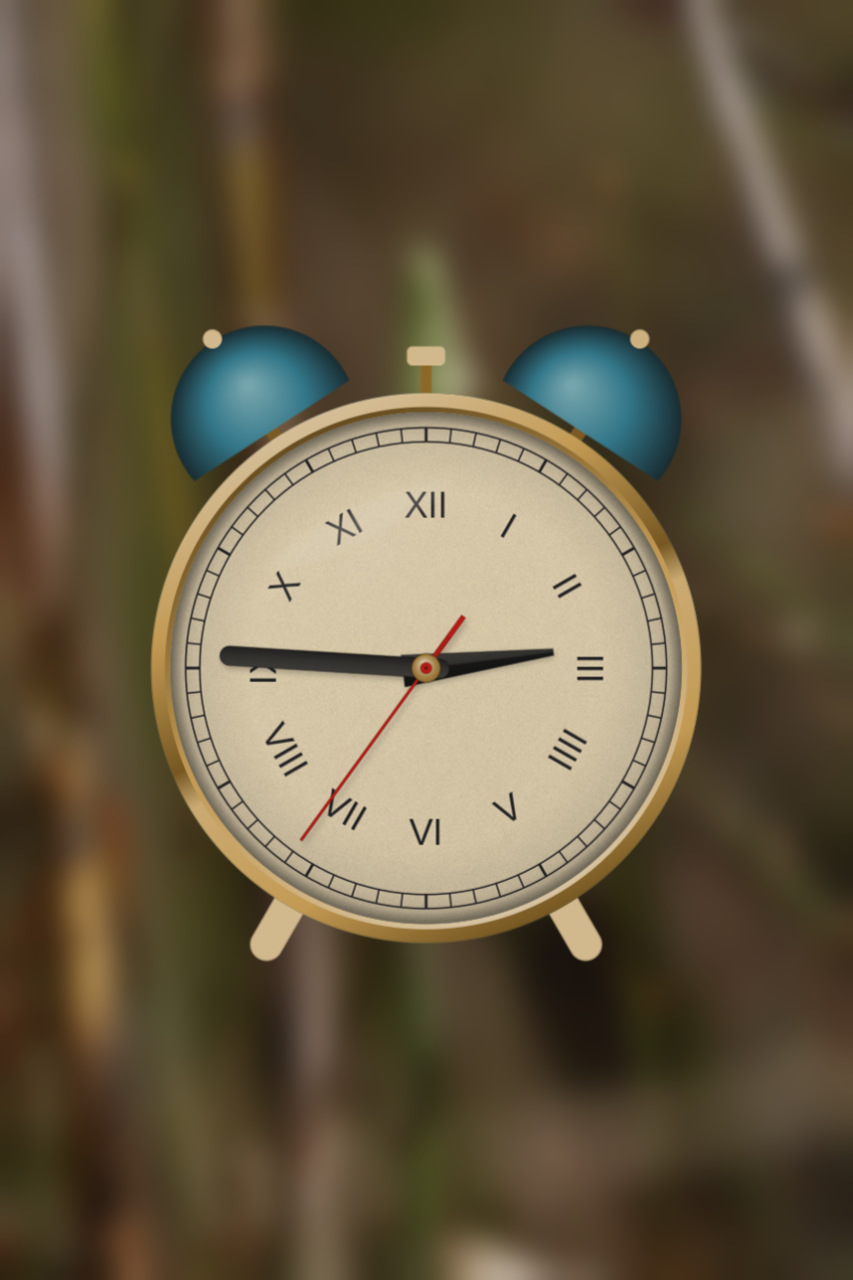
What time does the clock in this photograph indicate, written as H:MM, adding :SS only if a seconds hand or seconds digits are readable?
2:45:36
